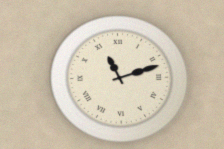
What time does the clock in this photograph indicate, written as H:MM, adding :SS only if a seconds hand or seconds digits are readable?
11:12
